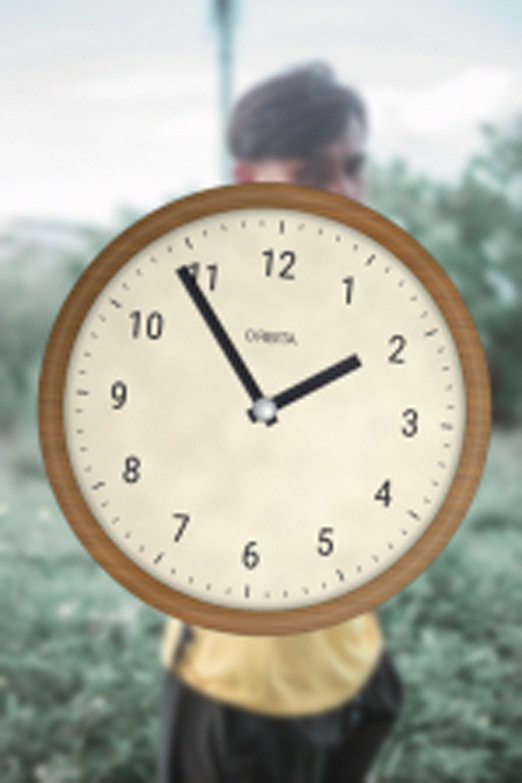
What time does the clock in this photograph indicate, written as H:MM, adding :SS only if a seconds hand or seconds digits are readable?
1:54
